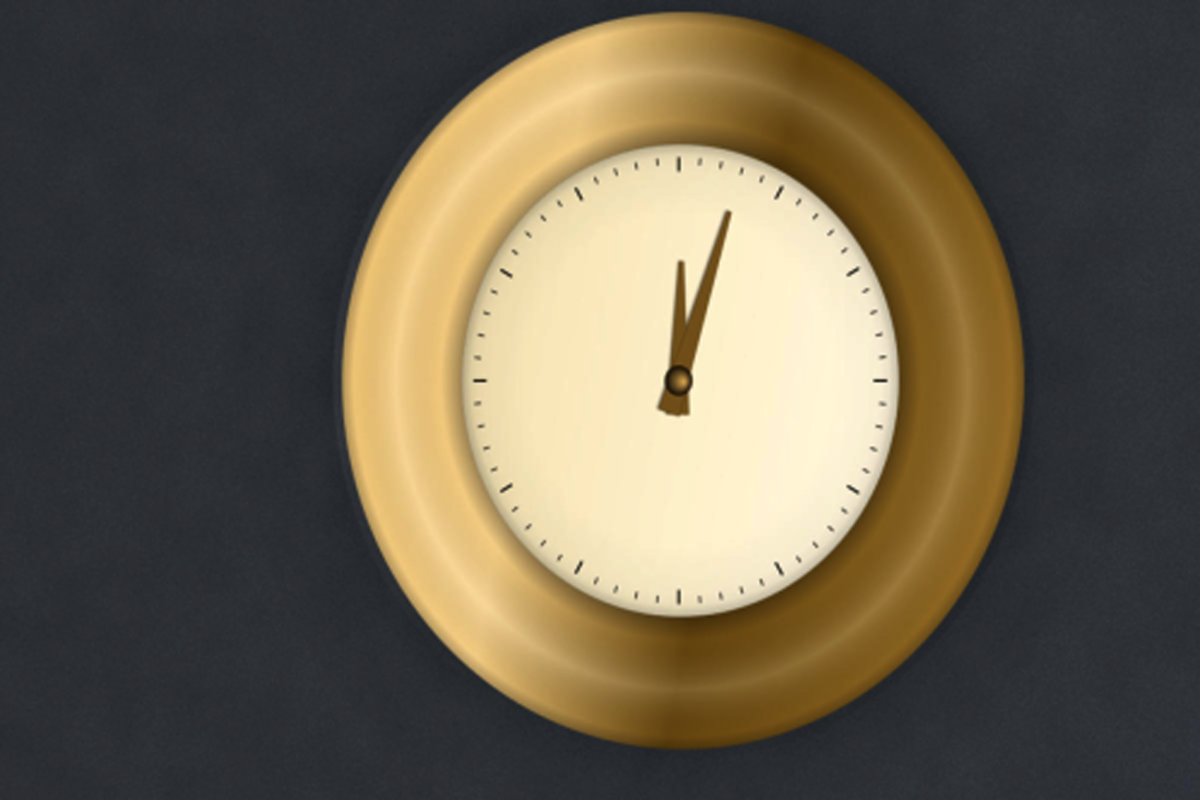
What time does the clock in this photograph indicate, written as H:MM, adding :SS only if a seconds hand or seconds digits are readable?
12:03
